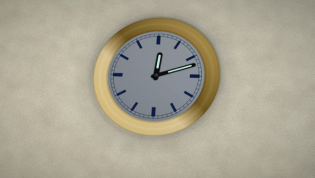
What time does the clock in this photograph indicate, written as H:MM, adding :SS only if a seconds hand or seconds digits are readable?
12:12
